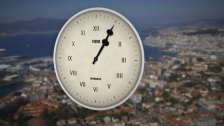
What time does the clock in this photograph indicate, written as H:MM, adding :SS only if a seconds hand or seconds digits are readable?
1:05
